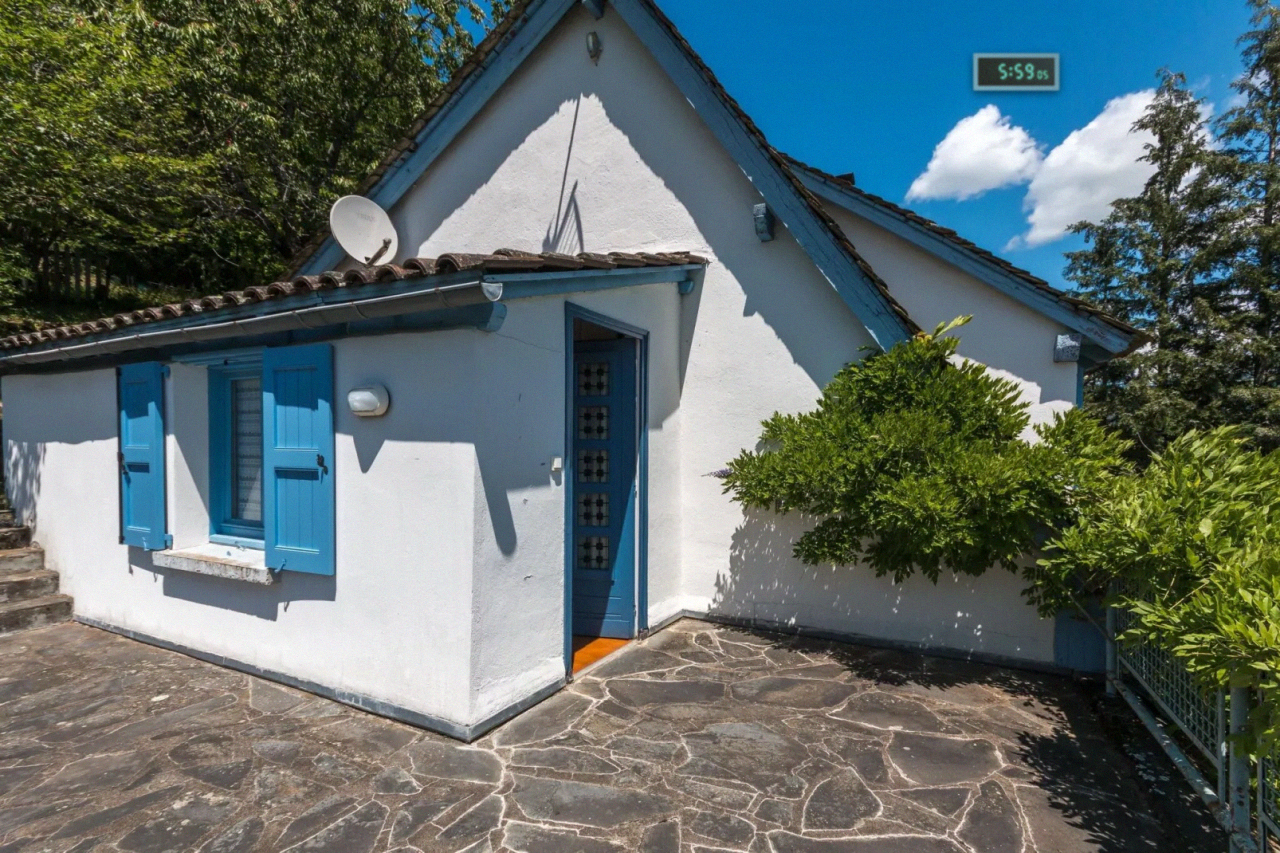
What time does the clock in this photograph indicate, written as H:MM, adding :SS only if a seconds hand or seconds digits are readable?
5:59
